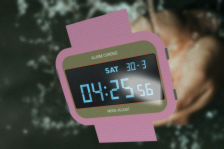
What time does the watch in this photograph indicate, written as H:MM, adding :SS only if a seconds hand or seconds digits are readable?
4:25:56
